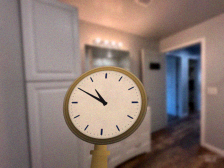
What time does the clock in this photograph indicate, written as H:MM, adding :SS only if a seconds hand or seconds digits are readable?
10:50
